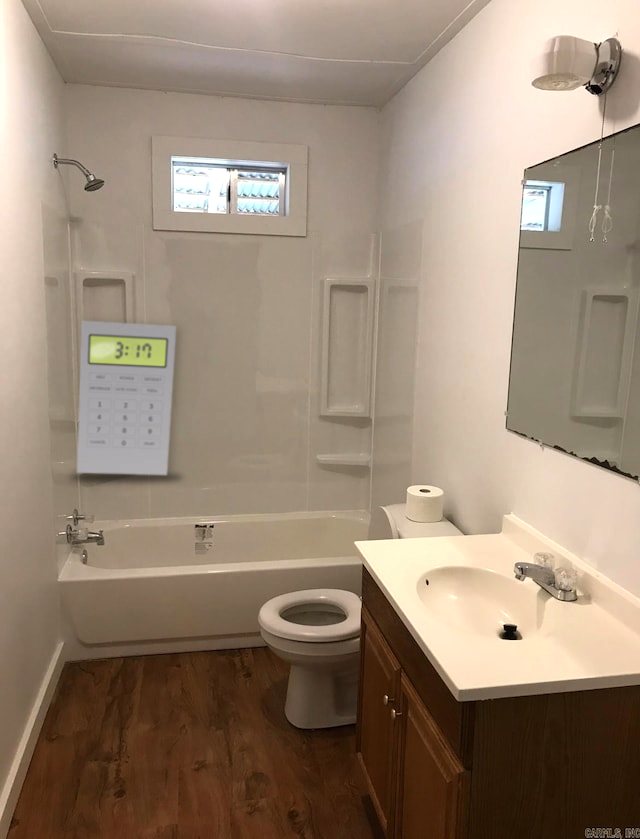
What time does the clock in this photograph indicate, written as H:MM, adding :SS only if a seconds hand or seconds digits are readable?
3:17
